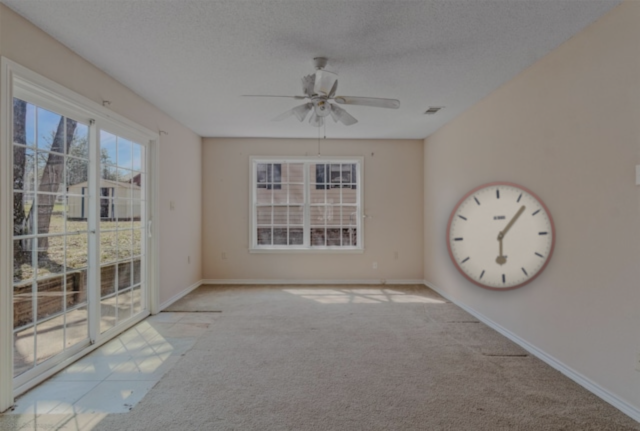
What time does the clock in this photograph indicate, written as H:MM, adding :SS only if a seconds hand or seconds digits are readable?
6:07
